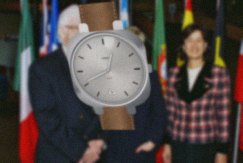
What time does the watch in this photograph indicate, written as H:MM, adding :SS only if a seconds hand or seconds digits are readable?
12:41
